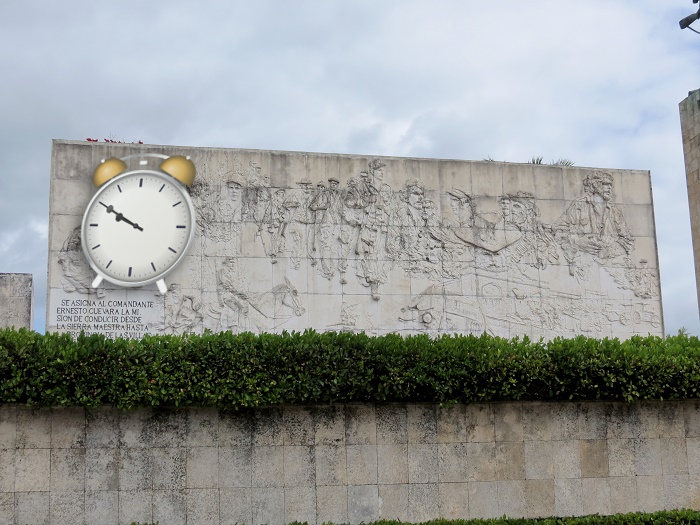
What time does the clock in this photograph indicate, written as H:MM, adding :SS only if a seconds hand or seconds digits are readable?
9:50
